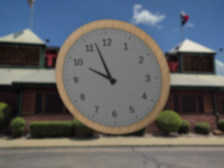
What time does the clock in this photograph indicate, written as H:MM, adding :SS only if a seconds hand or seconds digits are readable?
9:57
